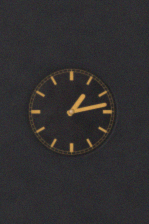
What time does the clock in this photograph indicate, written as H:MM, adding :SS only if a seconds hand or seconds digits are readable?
1:13
